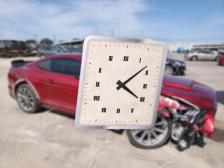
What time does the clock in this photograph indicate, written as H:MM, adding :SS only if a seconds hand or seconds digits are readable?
4:08
